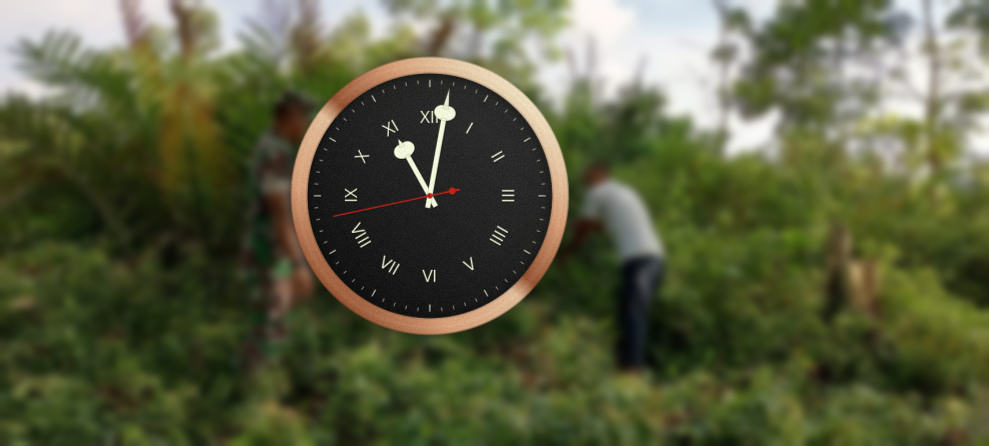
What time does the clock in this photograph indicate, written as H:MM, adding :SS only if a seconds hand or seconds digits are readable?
11:01:43
